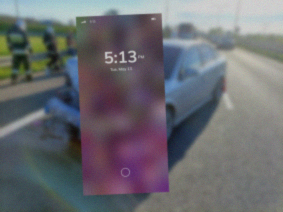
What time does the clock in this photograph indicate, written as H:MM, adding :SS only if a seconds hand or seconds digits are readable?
5:13
